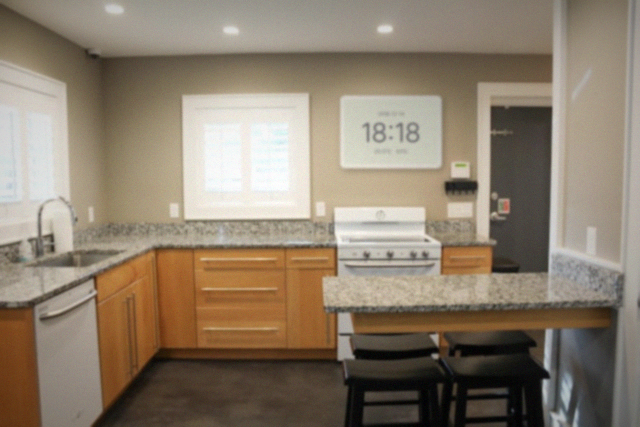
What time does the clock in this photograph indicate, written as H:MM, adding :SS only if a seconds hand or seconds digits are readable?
18:18
